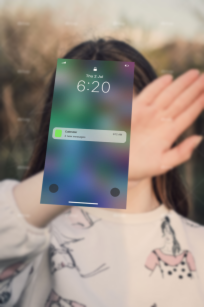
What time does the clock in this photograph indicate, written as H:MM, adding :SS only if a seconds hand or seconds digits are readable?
6:20
